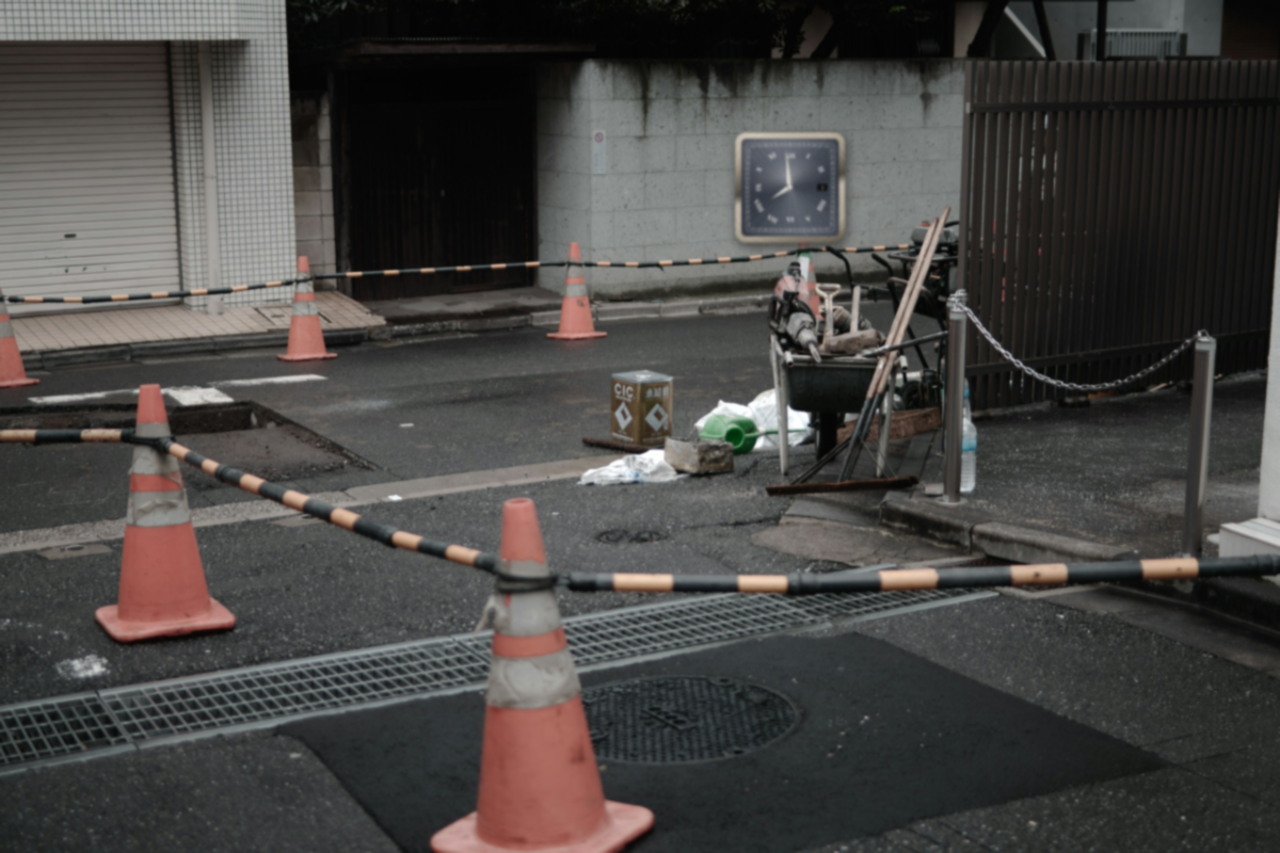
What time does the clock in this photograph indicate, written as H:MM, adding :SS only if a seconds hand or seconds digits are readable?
7:59
